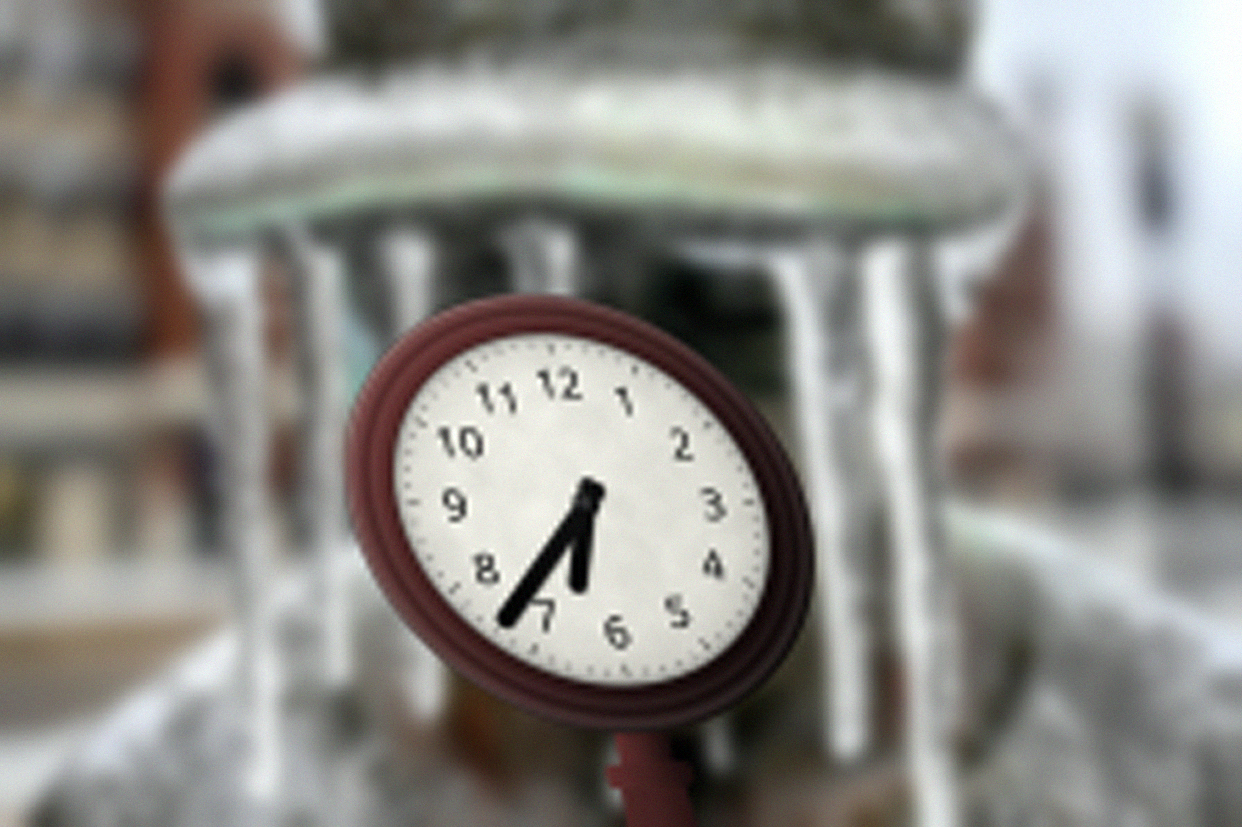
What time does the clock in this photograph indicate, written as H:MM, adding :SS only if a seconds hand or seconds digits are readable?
6:37
